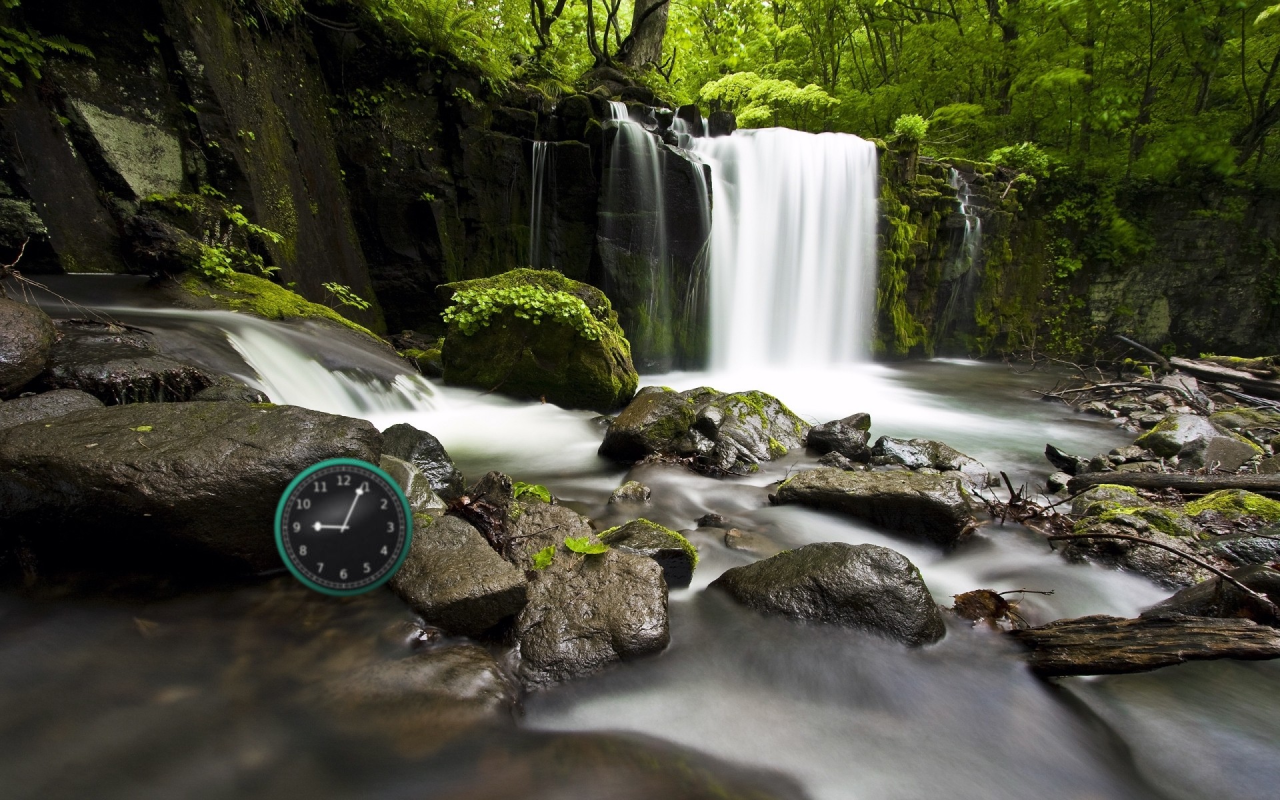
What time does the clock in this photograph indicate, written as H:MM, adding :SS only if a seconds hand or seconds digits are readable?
9:04
